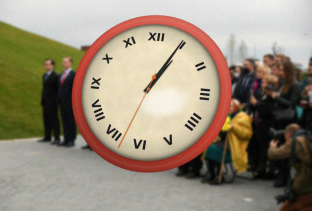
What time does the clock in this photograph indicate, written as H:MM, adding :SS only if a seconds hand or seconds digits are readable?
1:04:33
